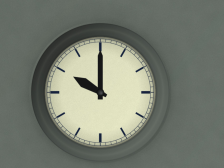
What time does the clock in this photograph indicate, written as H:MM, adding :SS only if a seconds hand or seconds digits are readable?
10:00
